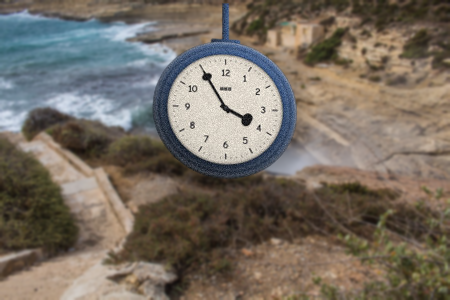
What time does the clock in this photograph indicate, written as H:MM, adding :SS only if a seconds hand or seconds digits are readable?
3:55
